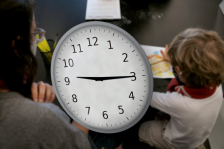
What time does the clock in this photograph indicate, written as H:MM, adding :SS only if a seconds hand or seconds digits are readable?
9:15
